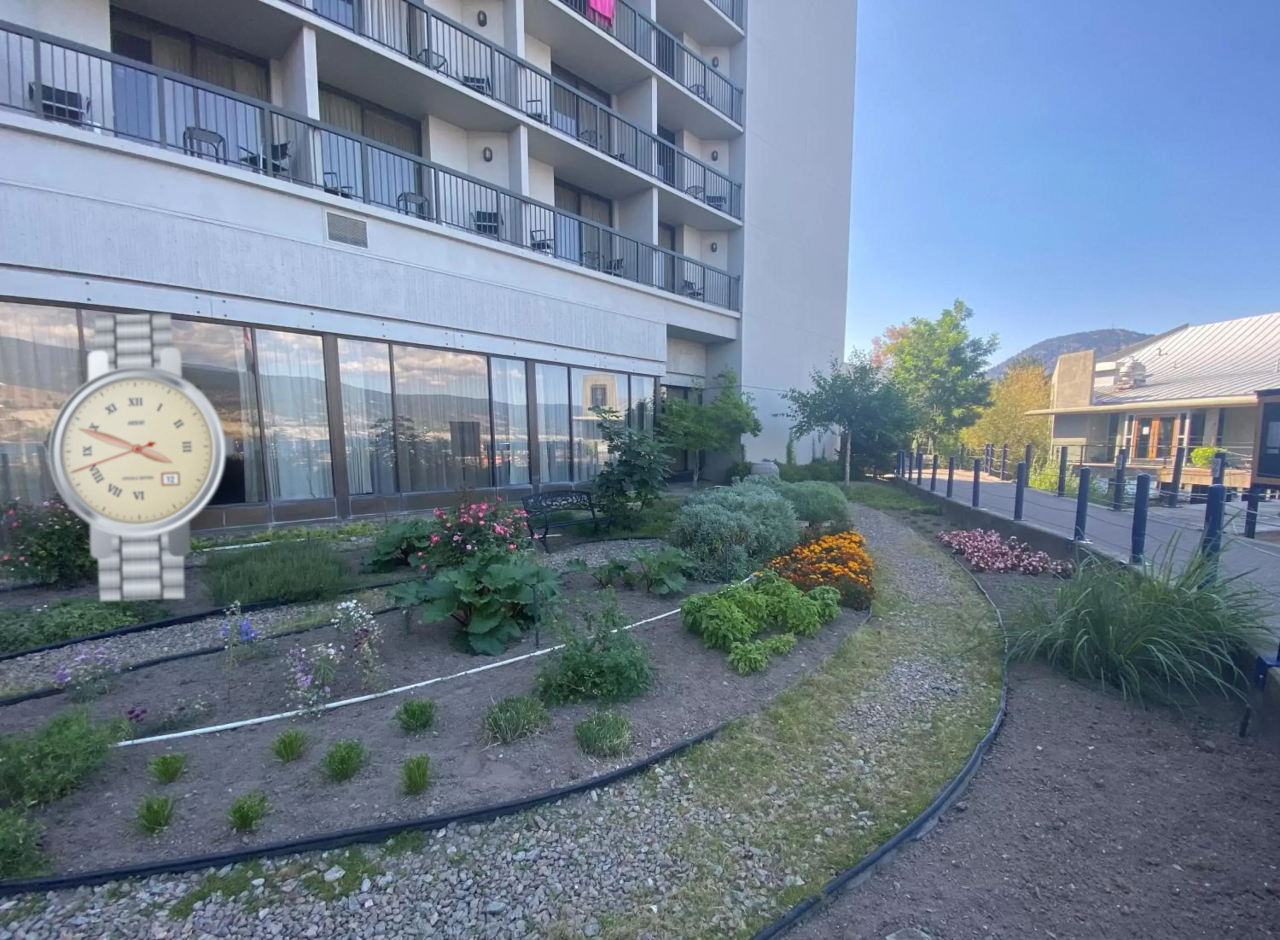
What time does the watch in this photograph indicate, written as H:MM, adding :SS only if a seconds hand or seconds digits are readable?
3:48:42
